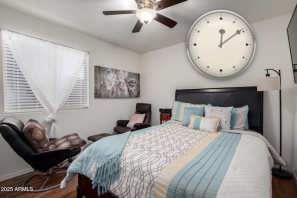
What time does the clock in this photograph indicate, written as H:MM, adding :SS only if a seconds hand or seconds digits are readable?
12:09
